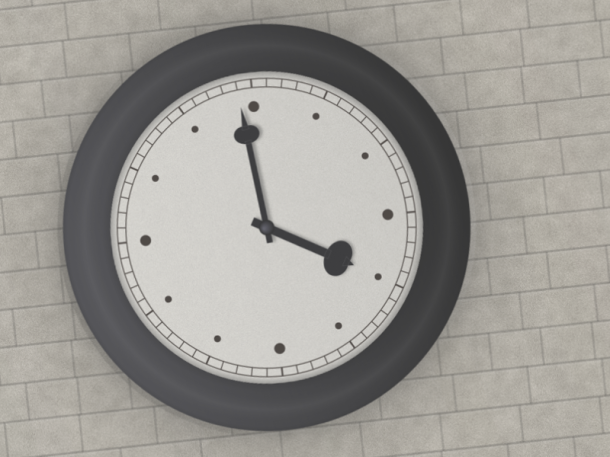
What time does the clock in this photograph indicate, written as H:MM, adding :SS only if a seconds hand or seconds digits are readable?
3:59
